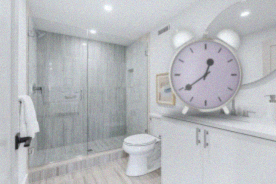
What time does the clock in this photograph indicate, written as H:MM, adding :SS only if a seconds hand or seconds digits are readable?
12:39
